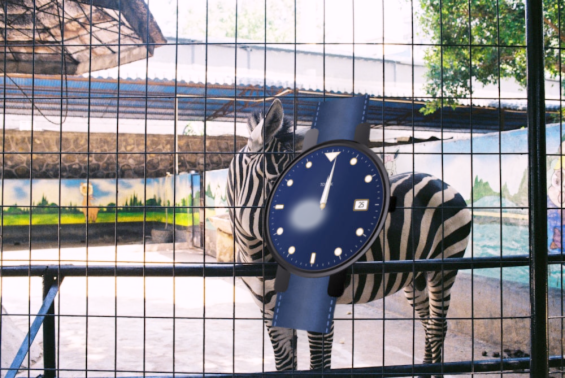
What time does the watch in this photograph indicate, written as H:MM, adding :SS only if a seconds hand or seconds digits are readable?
12:01
